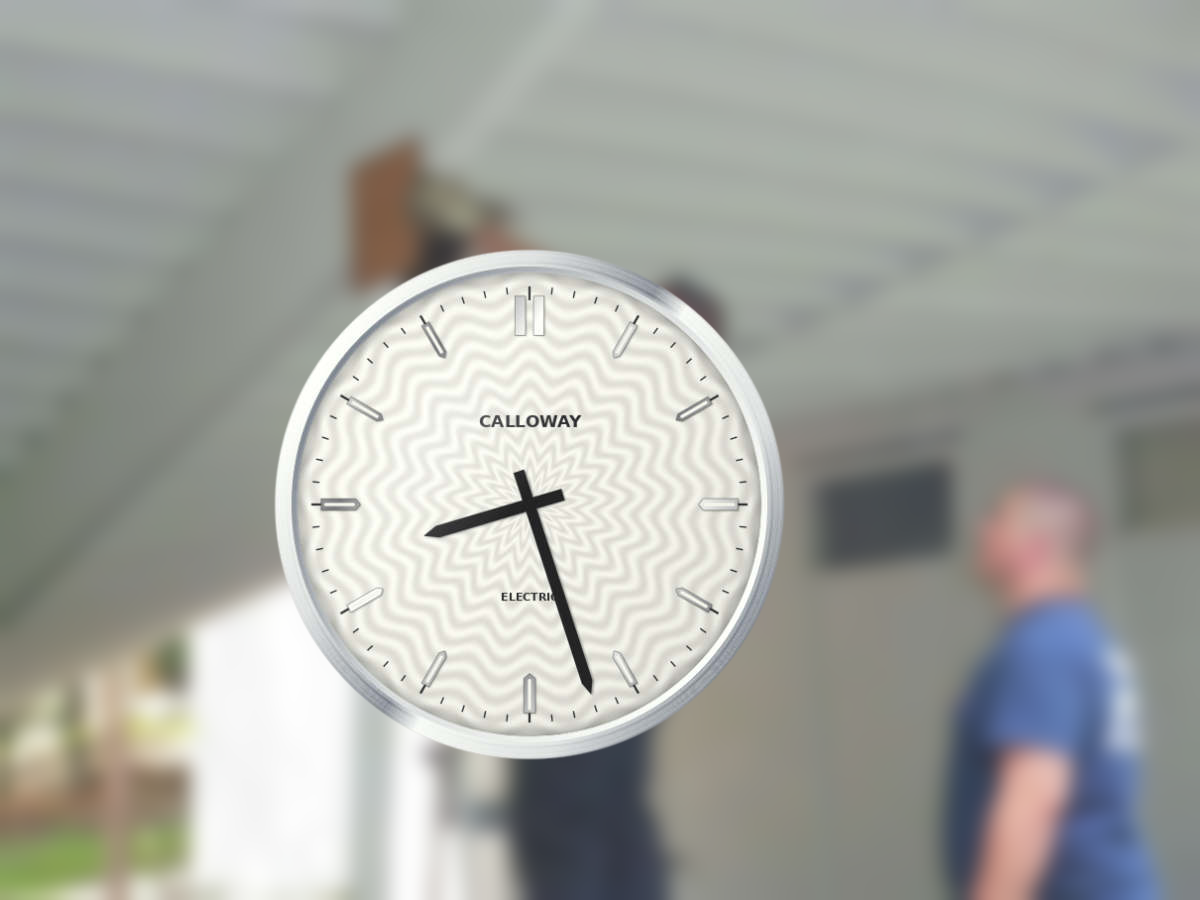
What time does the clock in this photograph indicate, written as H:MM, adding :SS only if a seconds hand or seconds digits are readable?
8:27
